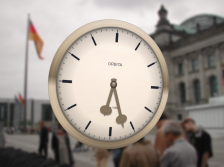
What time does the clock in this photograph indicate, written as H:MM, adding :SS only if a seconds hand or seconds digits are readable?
6:27
